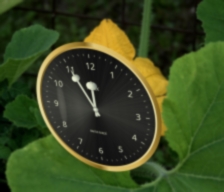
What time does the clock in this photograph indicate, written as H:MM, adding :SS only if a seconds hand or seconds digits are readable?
11:55
